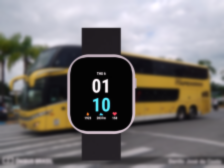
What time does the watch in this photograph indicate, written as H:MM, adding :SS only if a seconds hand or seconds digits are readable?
1:10
